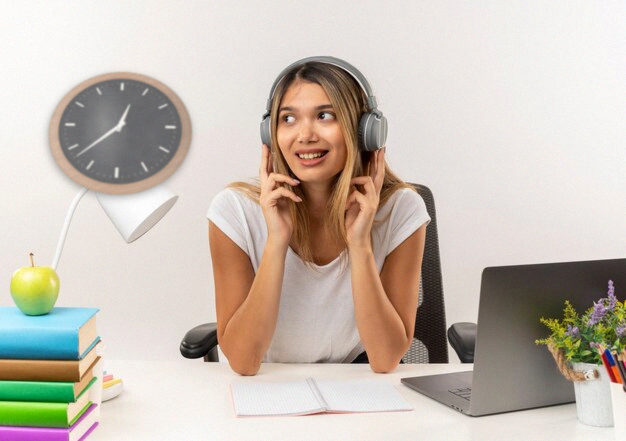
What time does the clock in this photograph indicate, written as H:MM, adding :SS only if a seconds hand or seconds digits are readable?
12:38
